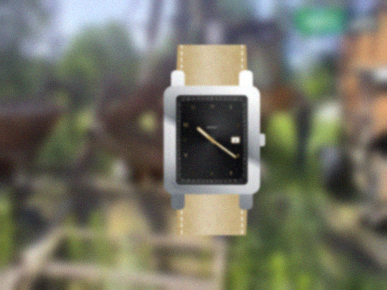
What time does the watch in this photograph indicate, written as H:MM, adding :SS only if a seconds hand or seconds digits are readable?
10:21
